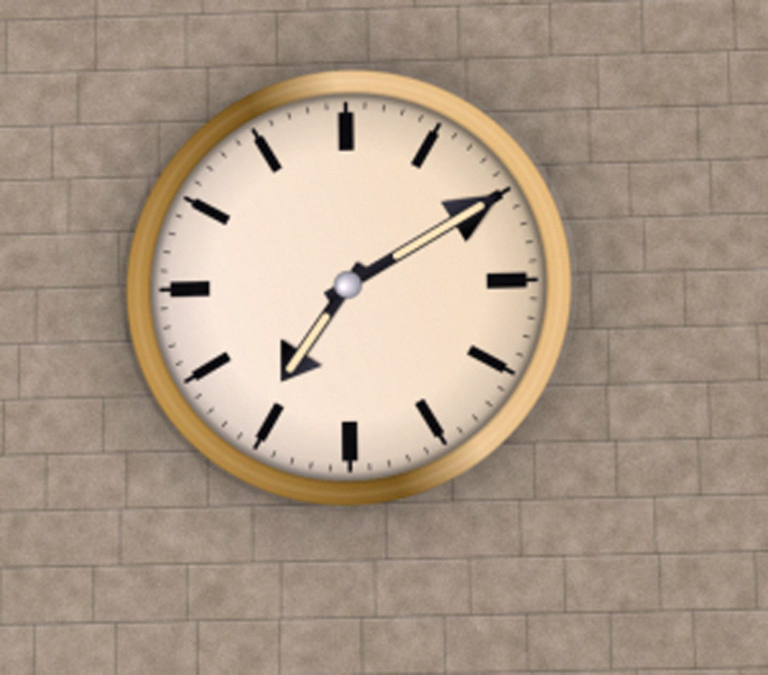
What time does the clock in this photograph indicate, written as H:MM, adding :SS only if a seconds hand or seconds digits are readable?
7:10
